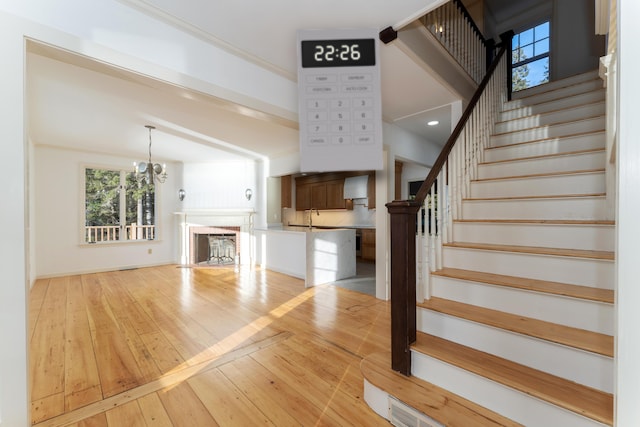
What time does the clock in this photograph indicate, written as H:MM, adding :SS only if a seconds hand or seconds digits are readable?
22:26
